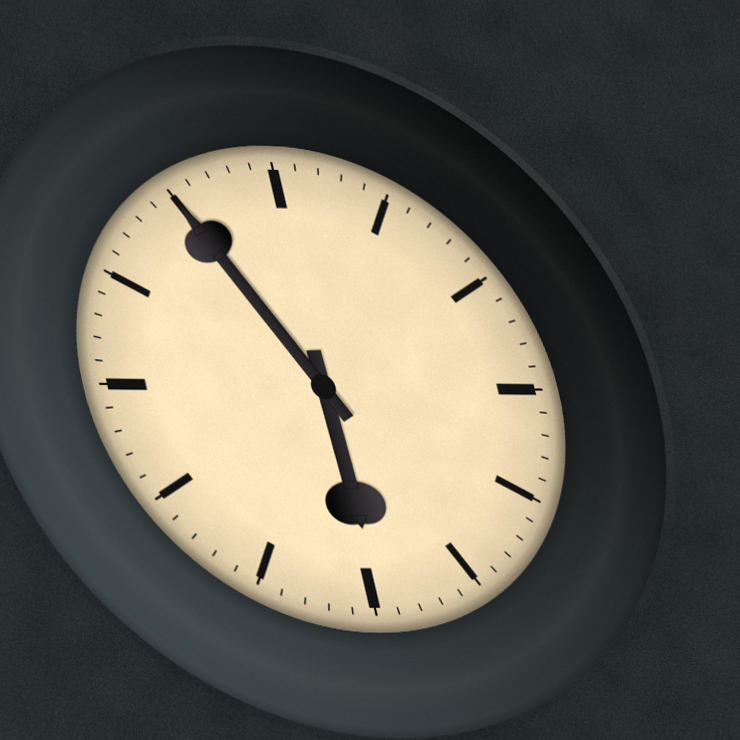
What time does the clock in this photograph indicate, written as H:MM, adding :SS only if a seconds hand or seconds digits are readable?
5:55
